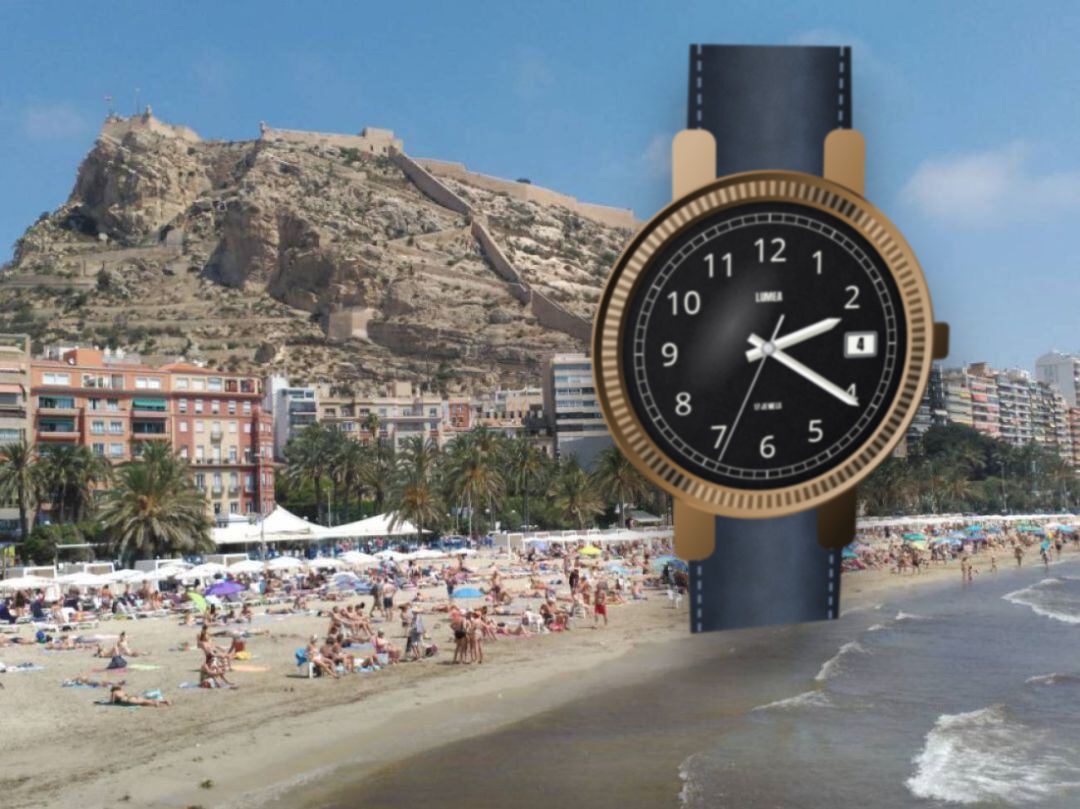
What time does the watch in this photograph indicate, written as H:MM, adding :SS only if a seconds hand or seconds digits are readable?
2:20:34
